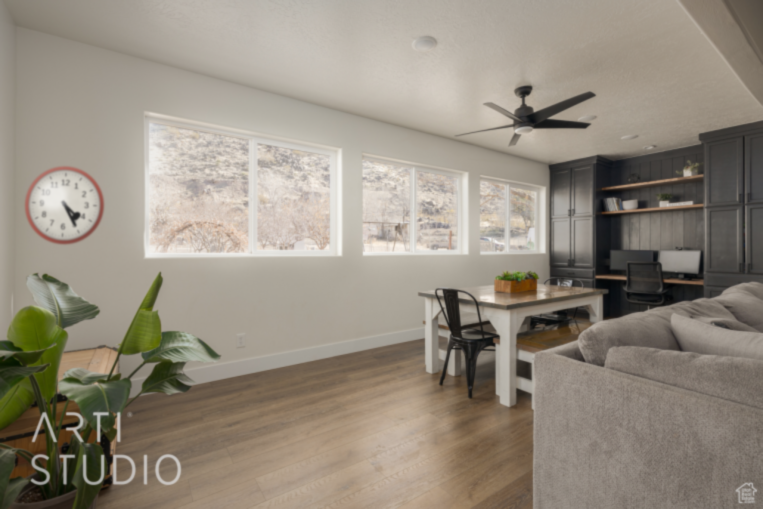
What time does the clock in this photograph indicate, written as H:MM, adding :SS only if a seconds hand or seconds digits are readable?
4:25
